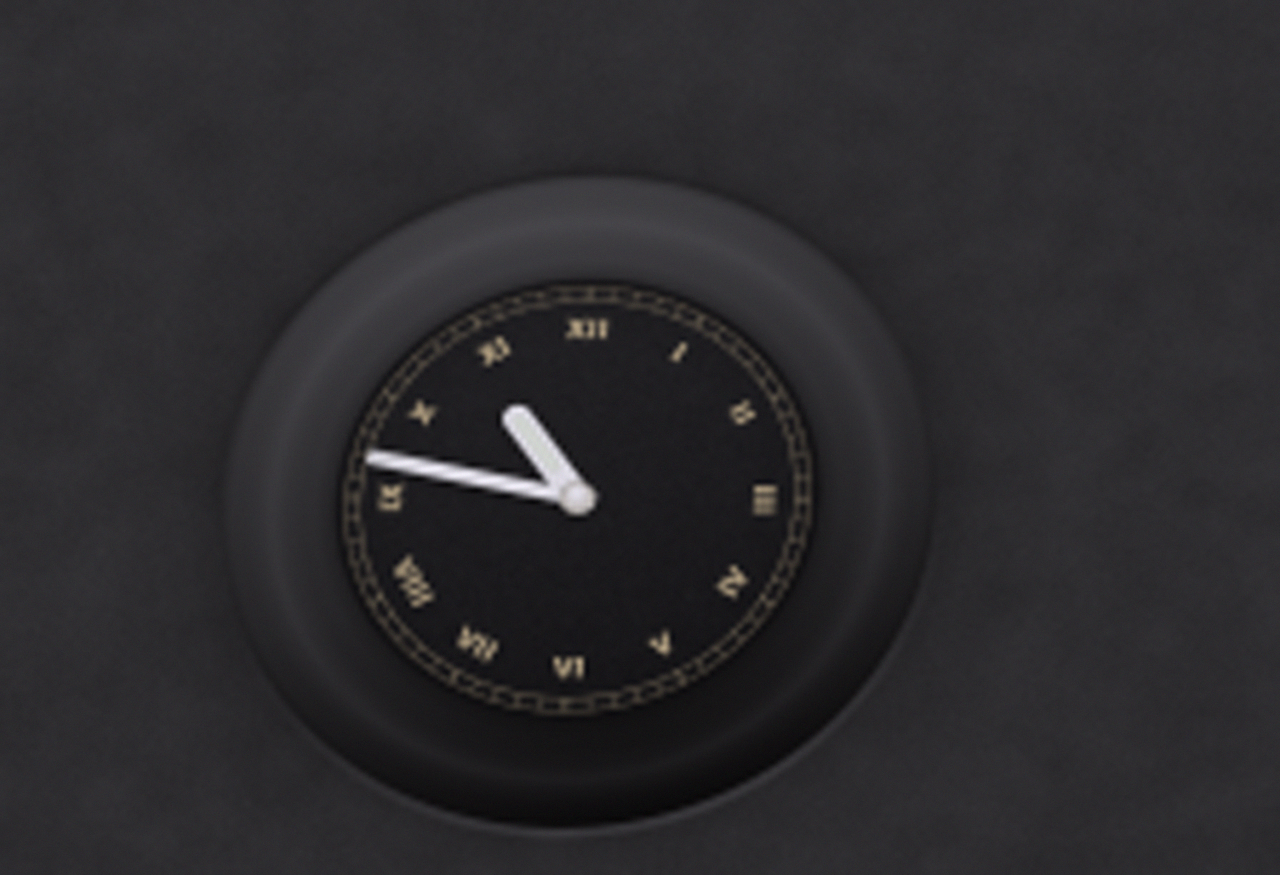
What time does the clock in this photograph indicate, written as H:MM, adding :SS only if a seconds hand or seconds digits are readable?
10:47
